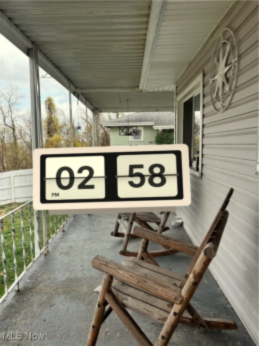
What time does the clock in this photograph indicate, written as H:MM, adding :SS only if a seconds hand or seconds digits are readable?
2:58
